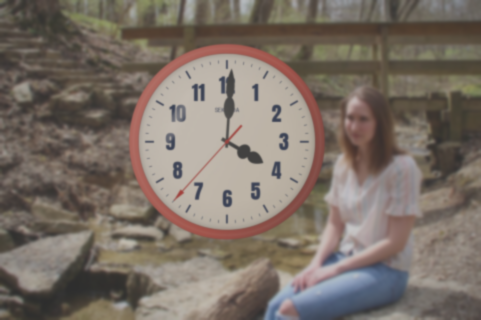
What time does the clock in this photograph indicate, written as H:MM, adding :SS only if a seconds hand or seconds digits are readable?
4:00:37
